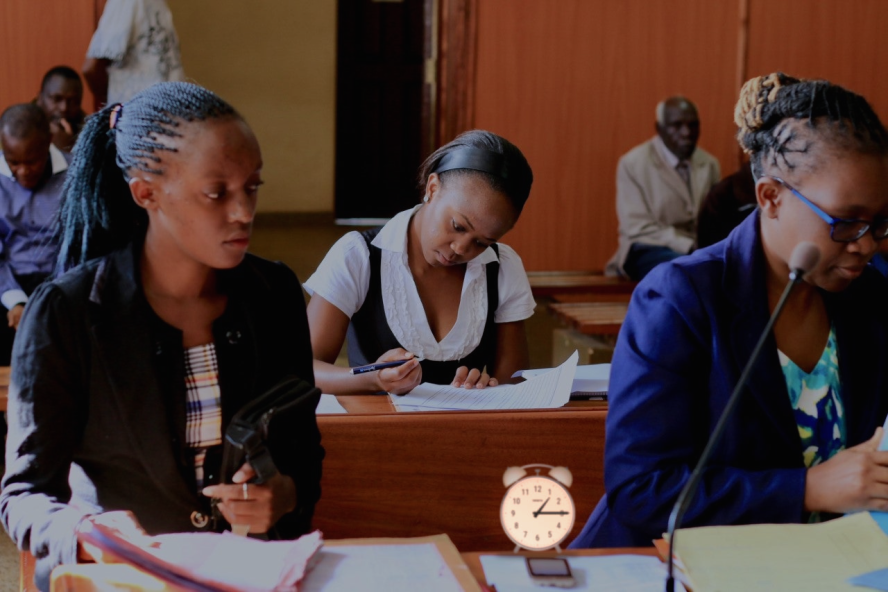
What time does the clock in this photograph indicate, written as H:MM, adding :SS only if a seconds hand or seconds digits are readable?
1:15
